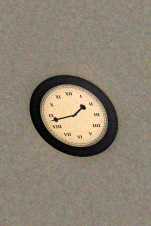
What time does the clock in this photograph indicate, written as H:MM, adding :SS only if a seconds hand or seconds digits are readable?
1:43
